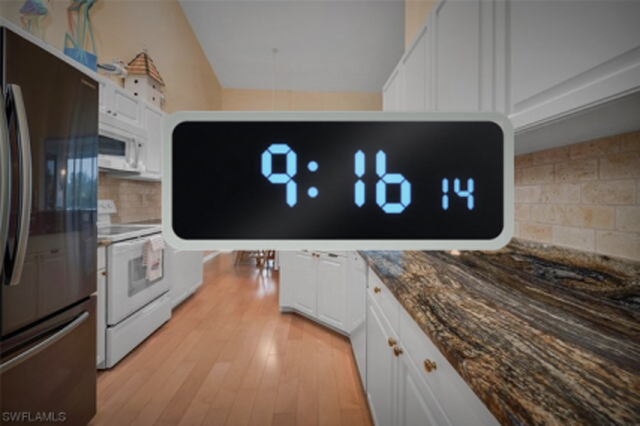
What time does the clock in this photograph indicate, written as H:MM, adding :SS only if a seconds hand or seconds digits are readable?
9:16:14
